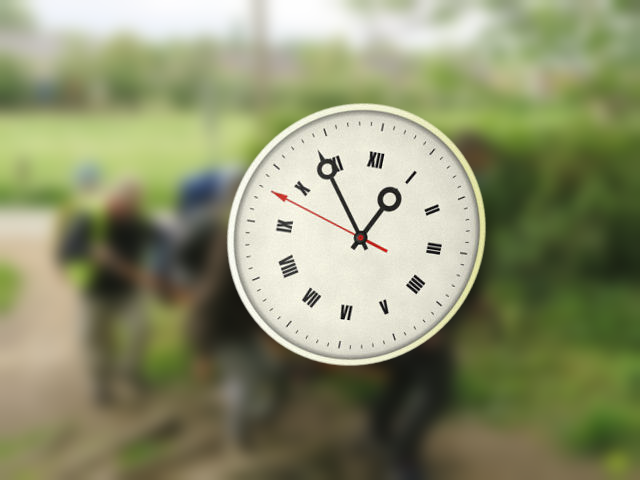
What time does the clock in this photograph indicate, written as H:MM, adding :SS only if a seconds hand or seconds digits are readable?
12:53:48
